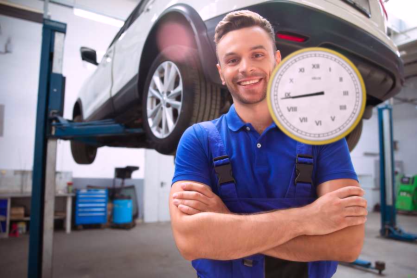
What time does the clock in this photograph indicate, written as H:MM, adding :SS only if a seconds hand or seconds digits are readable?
8:44
